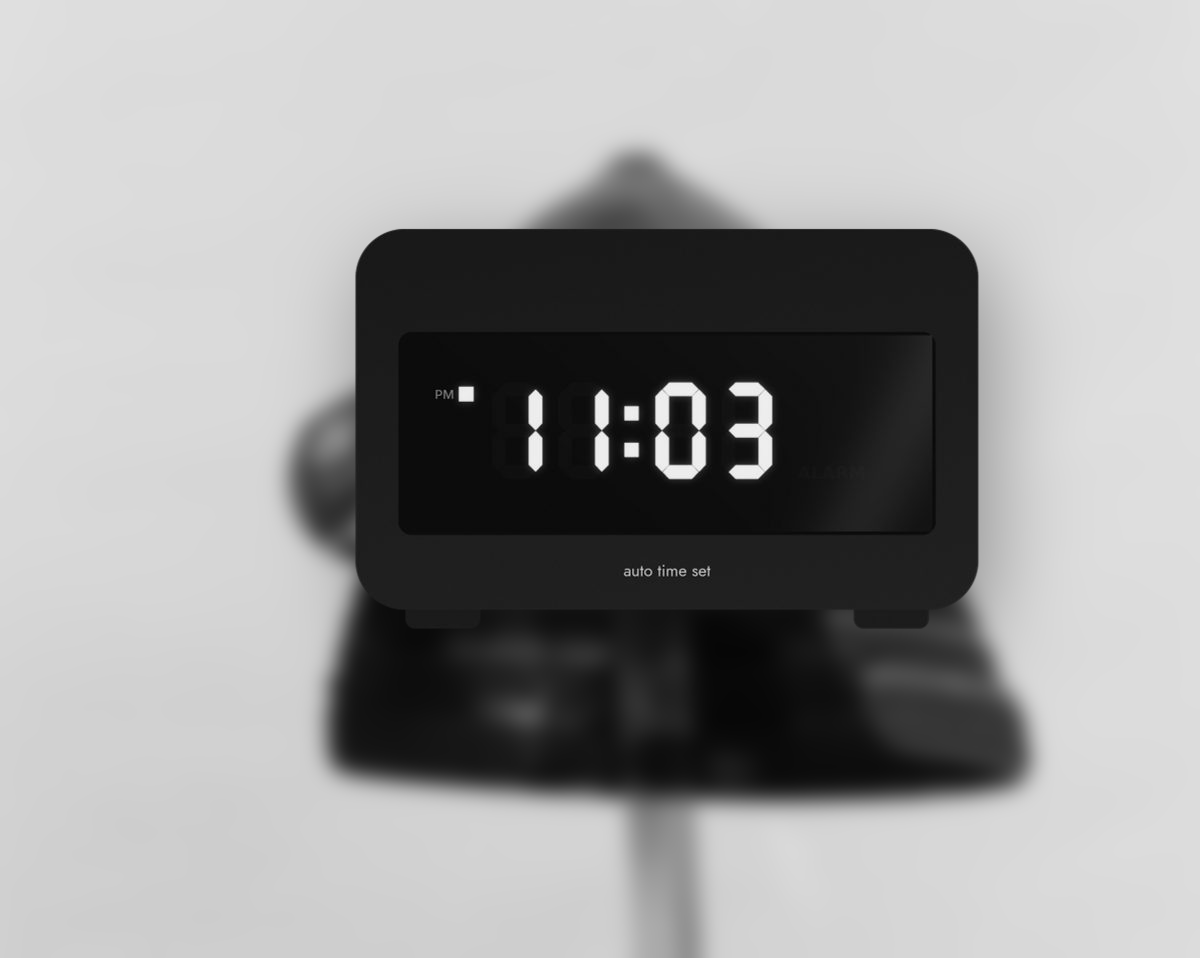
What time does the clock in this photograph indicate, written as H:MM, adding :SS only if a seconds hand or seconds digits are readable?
11:03
